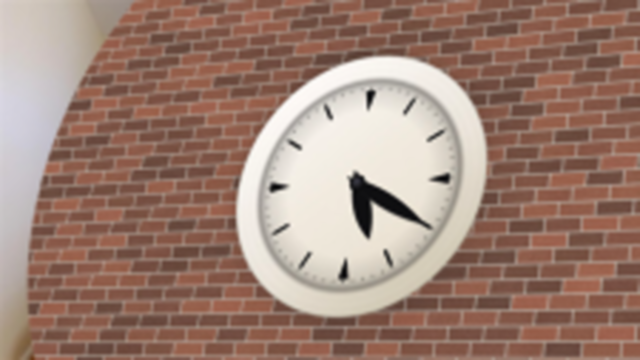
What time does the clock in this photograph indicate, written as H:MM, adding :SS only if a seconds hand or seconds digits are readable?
5:20
